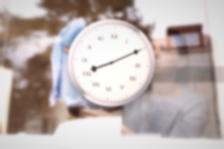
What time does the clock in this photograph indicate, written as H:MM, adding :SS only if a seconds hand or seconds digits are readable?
8:10
